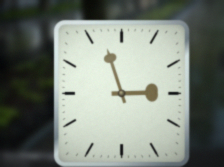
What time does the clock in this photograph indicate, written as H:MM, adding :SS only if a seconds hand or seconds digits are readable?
2:57
